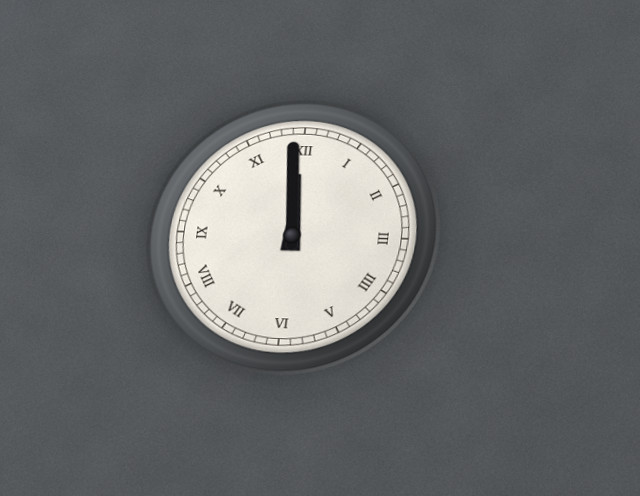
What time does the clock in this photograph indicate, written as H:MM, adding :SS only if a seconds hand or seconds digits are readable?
11:59
